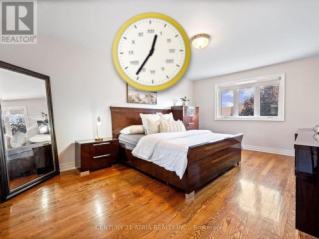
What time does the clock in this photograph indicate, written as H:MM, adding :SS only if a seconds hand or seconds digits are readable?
12:36
